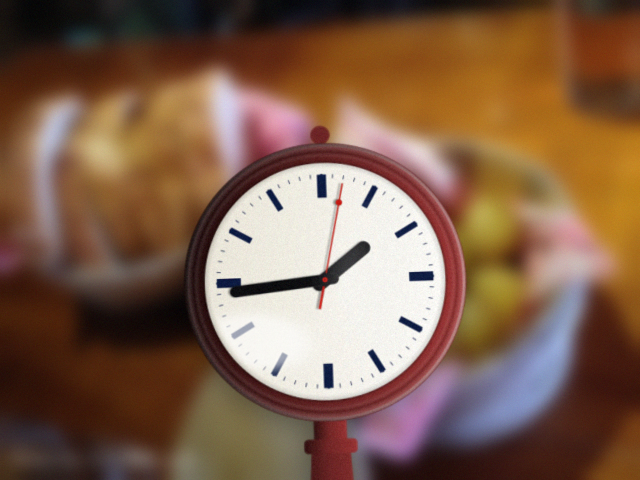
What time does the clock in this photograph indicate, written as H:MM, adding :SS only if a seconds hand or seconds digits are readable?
1:44:02
